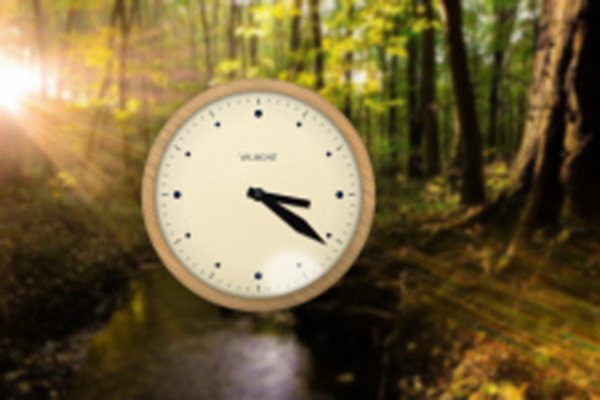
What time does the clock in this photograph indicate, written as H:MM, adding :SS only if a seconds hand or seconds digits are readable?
3:21
